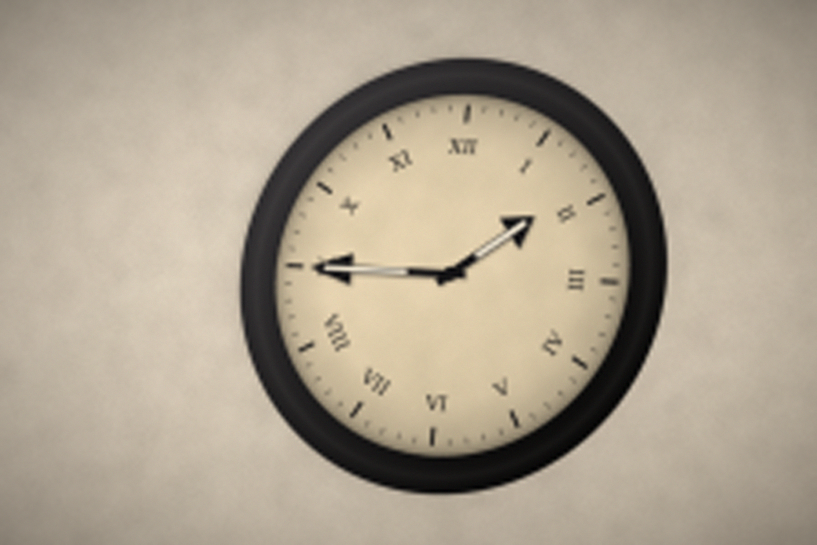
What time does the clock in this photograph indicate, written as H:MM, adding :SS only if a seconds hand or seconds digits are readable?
1:45
